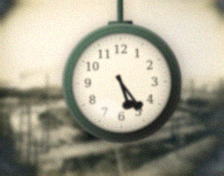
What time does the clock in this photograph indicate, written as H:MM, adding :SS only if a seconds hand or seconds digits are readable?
5:24
